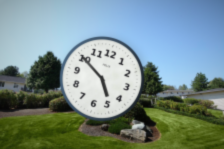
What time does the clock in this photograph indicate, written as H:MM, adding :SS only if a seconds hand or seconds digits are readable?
4:50
